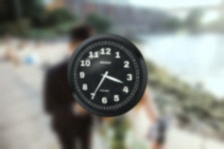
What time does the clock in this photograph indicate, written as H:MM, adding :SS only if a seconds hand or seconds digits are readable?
3:35
